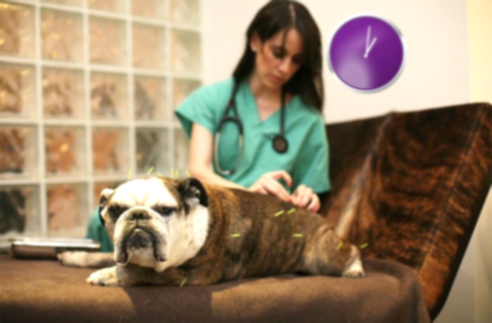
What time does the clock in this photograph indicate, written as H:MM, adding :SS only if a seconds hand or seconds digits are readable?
1:01
